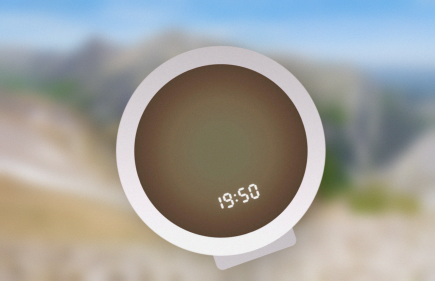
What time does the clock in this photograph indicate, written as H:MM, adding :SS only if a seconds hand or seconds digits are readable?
19:50
